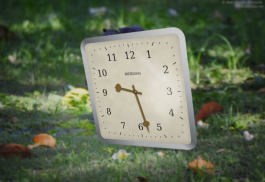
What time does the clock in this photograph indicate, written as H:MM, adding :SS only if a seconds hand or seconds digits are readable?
9:28
